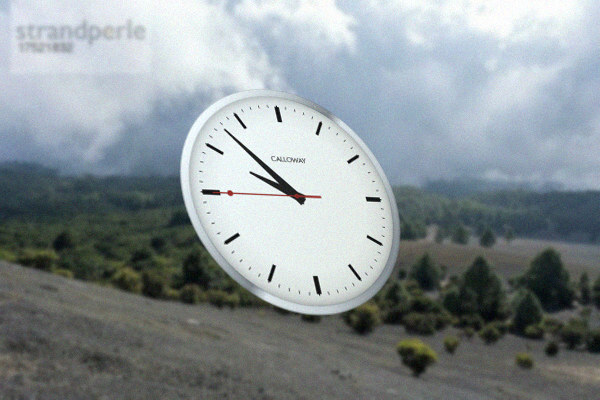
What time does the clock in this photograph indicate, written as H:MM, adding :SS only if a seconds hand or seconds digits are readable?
9:52:45
